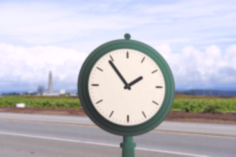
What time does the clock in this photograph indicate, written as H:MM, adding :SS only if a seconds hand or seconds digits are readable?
1:54
